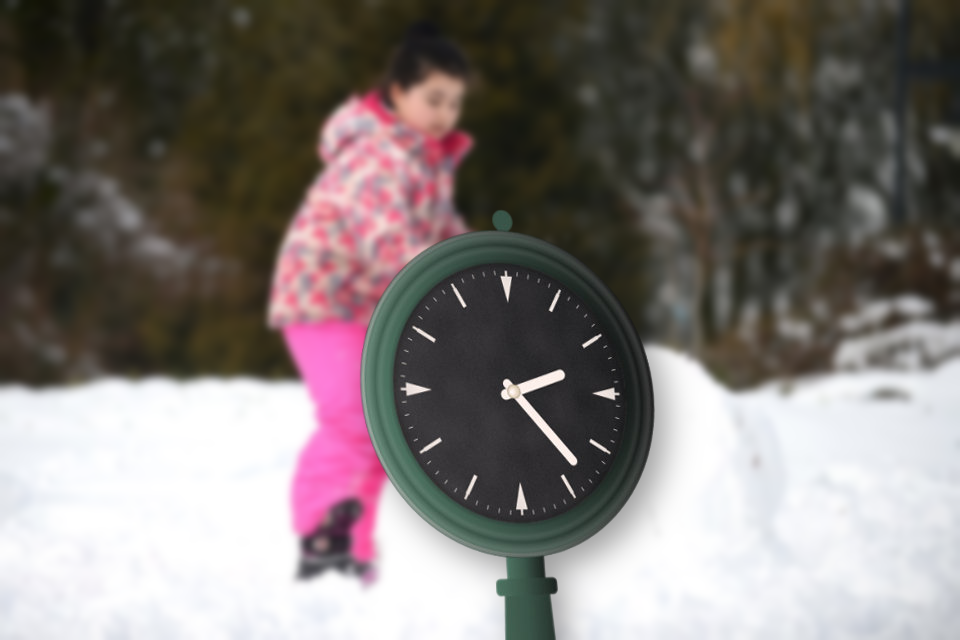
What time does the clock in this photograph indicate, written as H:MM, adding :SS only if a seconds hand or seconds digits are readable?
2:23
